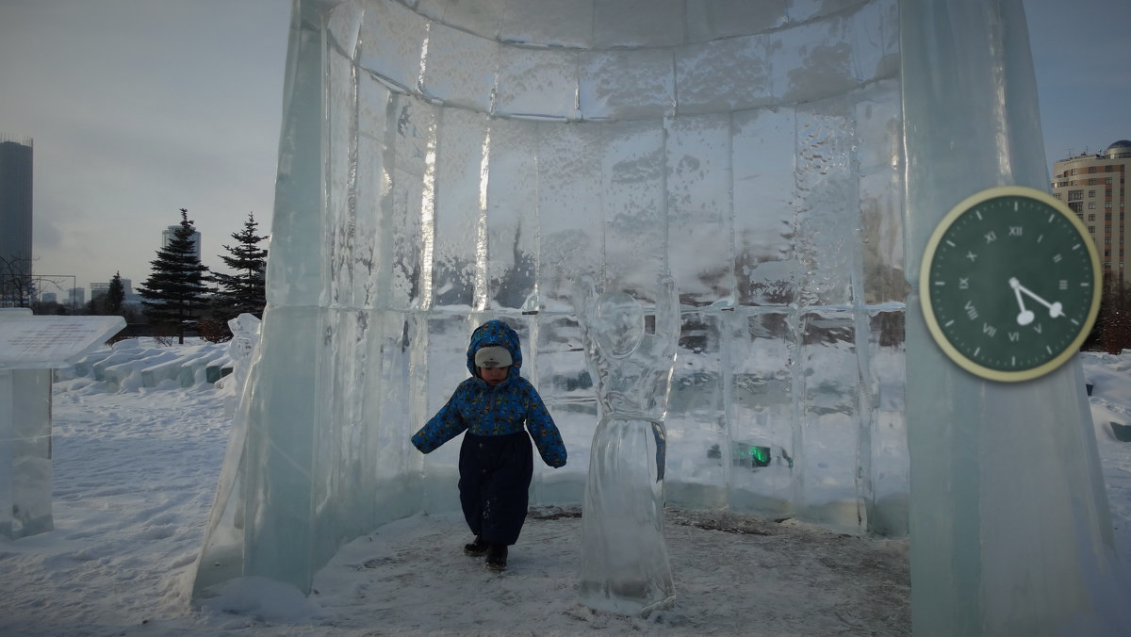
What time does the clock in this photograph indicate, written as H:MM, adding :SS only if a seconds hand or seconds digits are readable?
5:20
